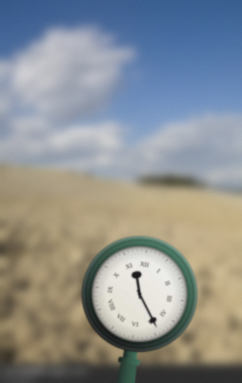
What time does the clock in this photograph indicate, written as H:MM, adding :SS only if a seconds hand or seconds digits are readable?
11:24
